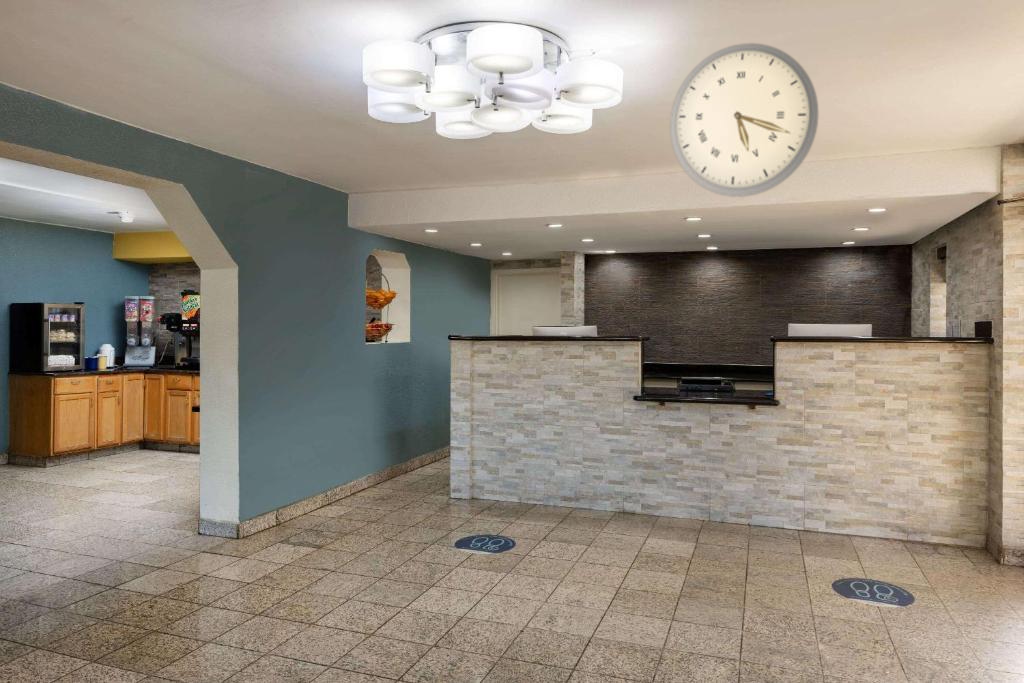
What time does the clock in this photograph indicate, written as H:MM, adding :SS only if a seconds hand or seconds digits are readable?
5:18
